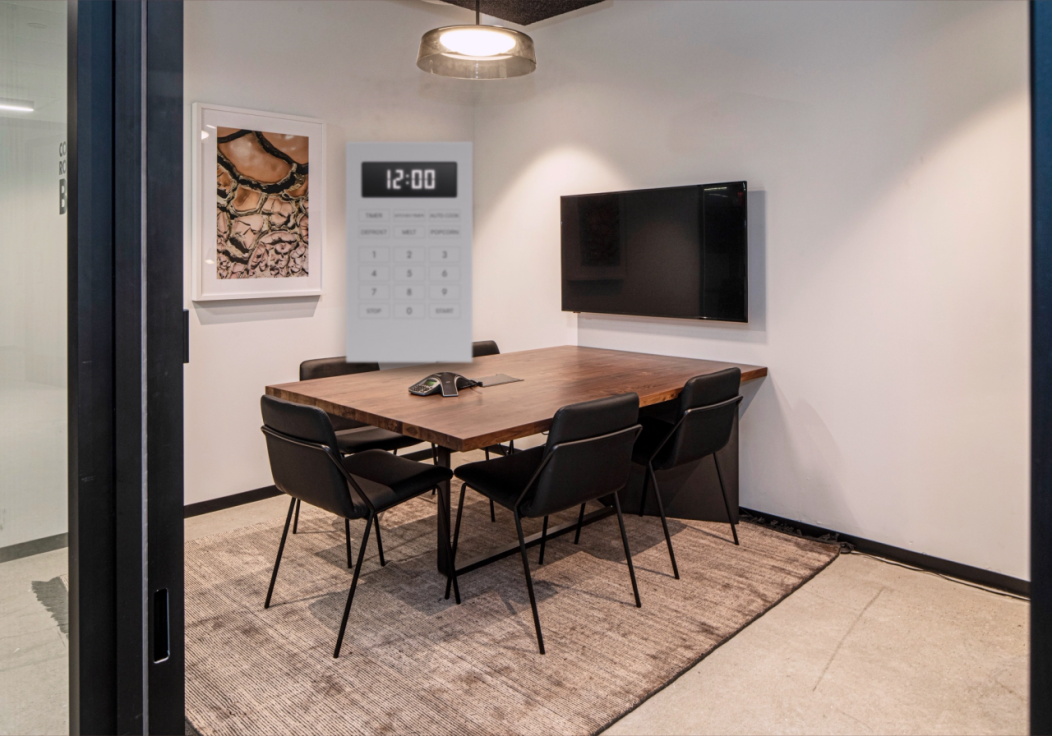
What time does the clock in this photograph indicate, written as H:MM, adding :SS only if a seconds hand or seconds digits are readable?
12:00
